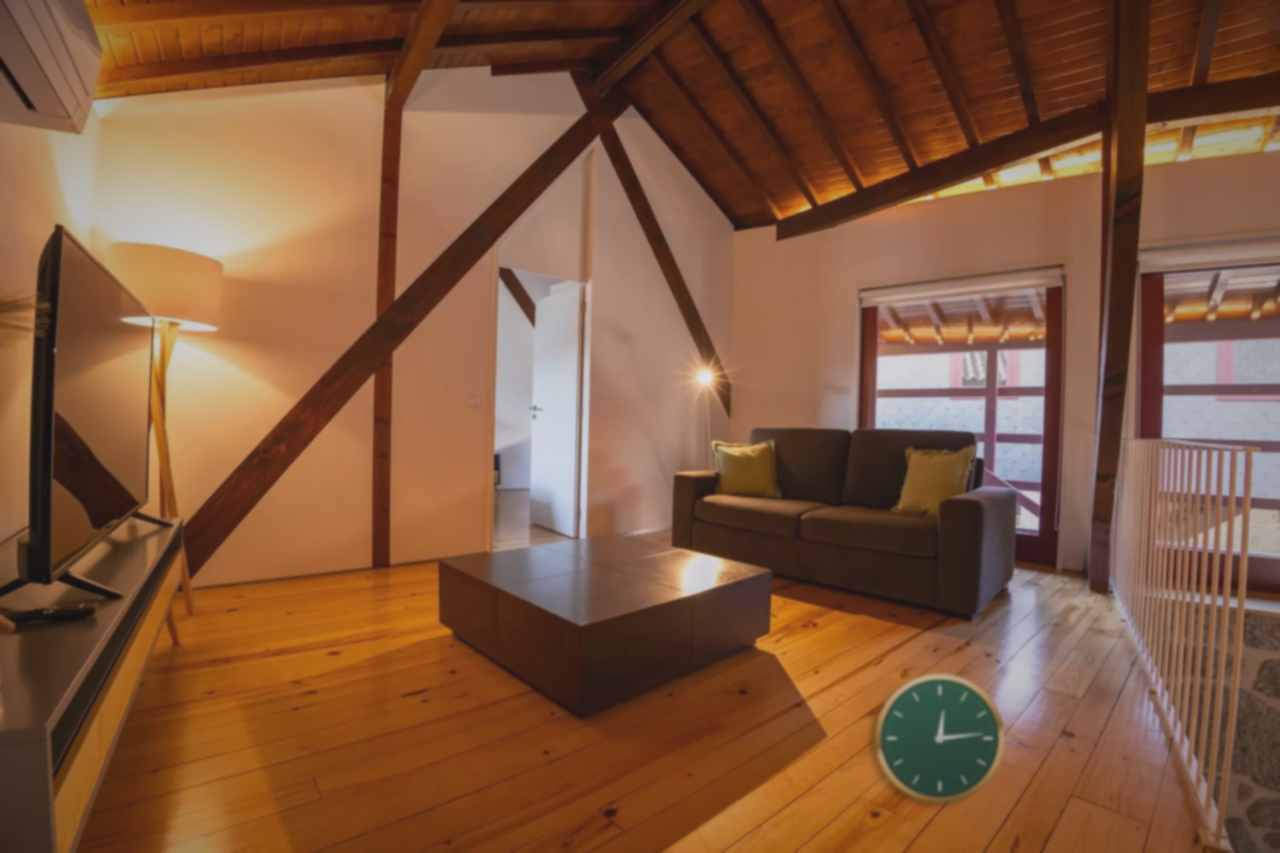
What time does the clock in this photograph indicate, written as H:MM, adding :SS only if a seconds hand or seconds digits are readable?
12:14
